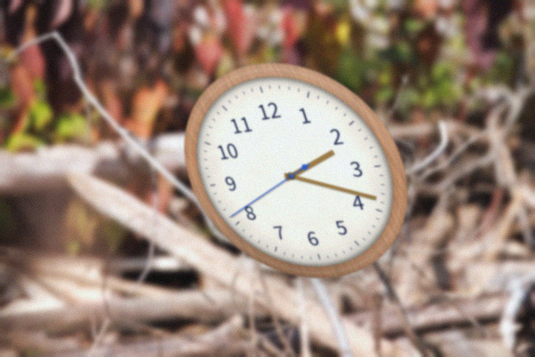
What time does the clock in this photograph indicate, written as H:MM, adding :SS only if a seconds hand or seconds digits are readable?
2:18:41
